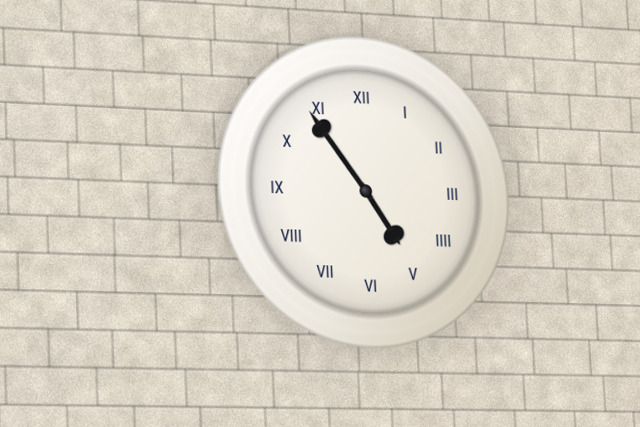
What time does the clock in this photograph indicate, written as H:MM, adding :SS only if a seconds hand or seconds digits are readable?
4:54
